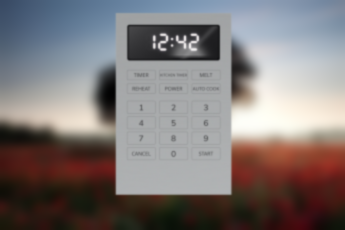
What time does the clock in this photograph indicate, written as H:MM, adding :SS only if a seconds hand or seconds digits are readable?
12:42
